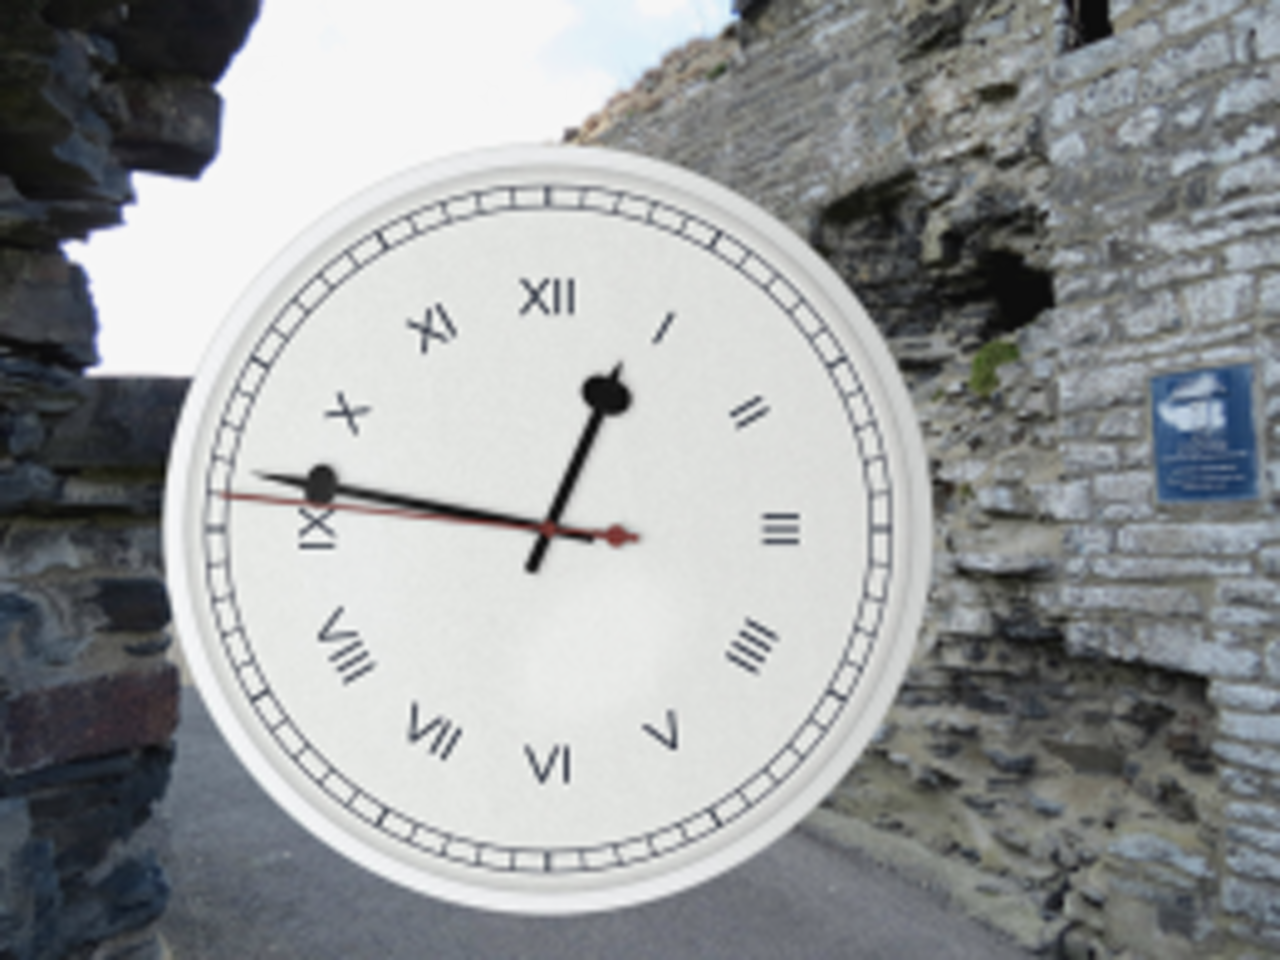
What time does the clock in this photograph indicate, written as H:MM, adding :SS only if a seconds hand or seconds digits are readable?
12:46:46
